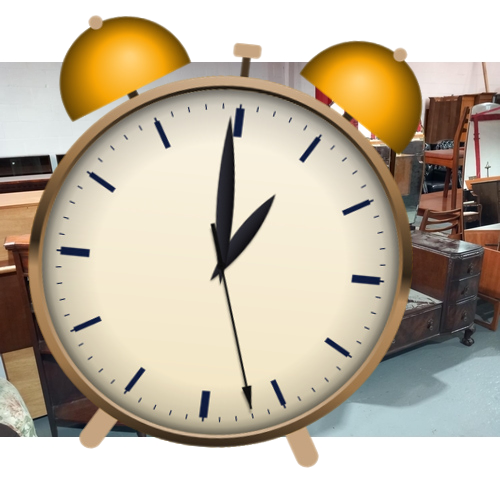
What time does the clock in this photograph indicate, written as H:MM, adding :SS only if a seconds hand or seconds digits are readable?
12:59:27
